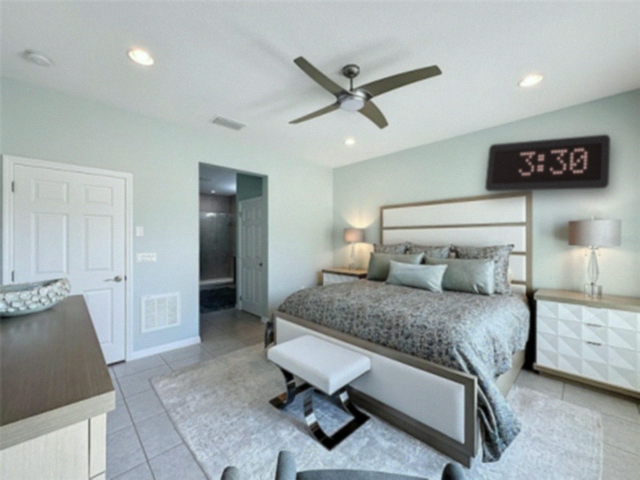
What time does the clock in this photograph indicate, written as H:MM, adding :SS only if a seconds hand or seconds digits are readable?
3:30
